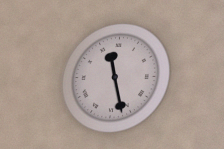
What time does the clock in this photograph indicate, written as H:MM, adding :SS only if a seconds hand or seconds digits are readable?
11:27
